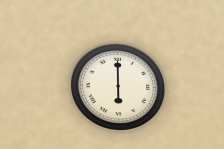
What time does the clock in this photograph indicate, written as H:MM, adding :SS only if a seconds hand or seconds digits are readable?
6:00
